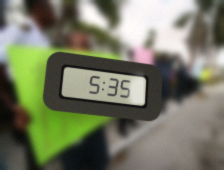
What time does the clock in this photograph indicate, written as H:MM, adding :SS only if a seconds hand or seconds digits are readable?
5:35
